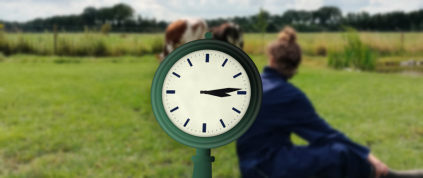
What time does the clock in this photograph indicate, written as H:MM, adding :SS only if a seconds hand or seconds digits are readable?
3:14
